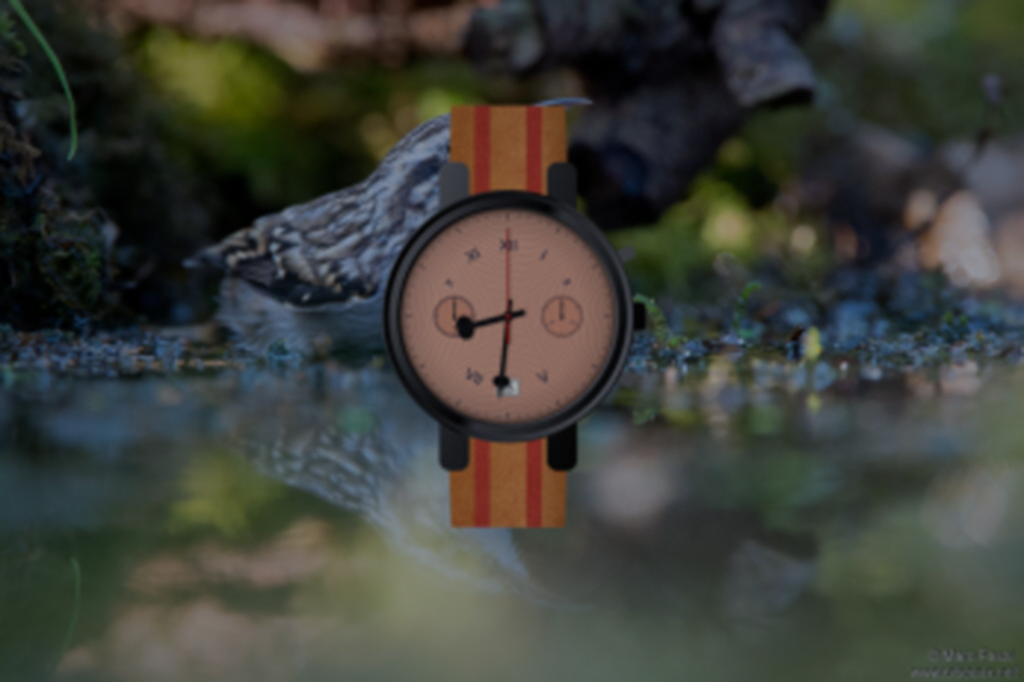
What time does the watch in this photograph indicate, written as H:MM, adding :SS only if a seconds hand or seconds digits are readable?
8:31
